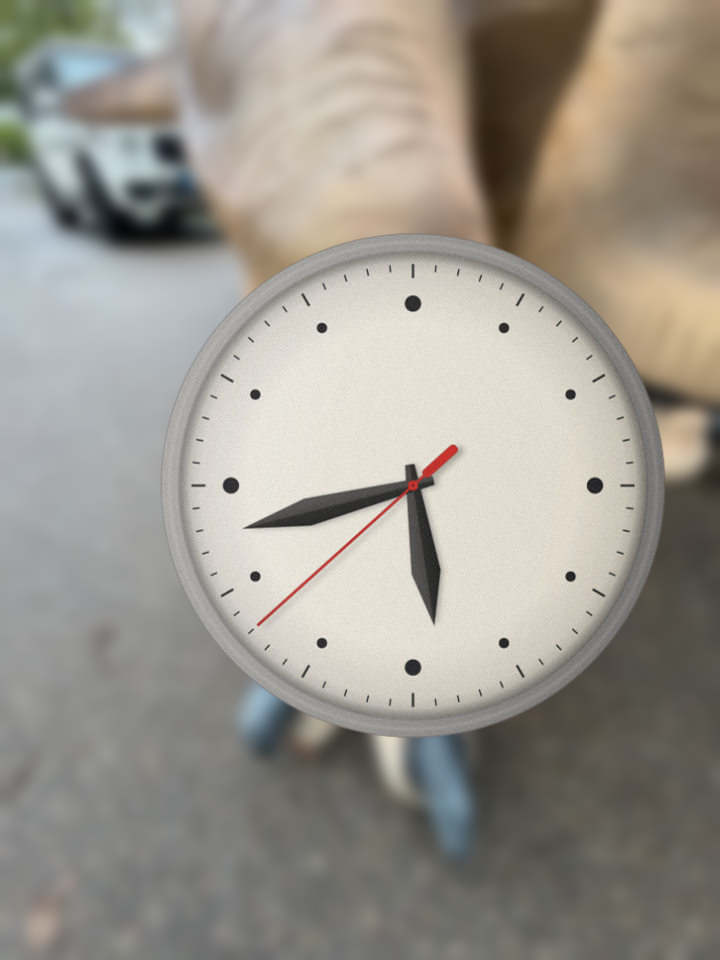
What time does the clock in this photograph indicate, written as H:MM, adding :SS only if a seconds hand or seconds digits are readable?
5:42:38
